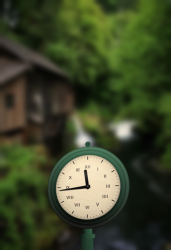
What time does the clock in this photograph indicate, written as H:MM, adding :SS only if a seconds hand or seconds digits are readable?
11:44
